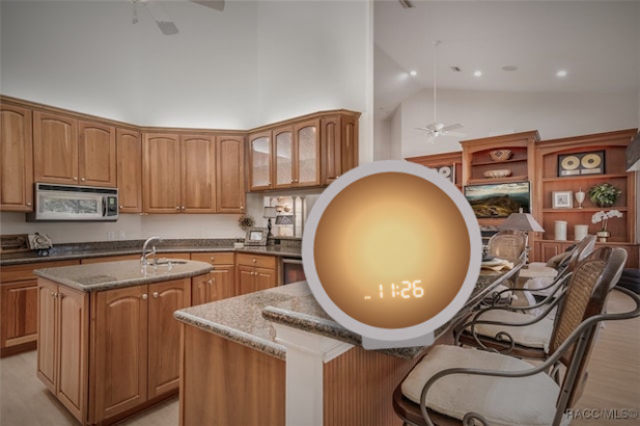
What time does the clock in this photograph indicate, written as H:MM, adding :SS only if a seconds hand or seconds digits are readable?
11:26
